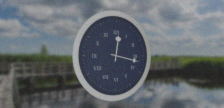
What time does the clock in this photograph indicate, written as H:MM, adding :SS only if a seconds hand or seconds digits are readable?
12:17
